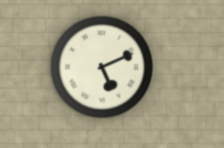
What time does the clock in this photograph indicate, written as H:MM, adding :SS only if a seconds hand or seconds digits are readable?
5:11
